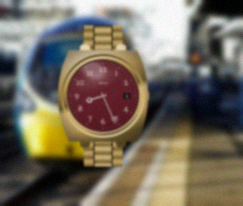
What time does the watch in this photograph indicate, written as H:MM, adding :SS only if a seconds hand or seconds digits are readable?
8:26
